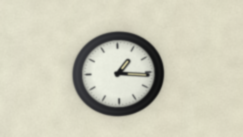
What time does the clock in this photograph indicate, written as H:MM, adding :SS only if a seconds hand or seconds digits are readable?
1:16
